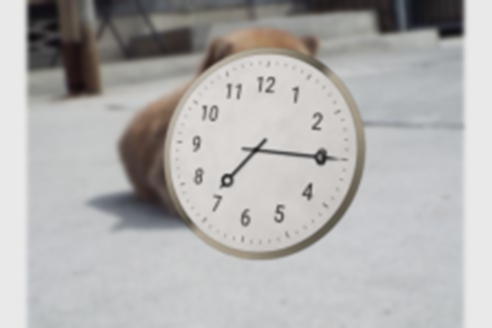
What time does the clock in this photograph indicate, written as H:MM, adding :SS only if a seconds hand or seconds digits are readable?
7:15
